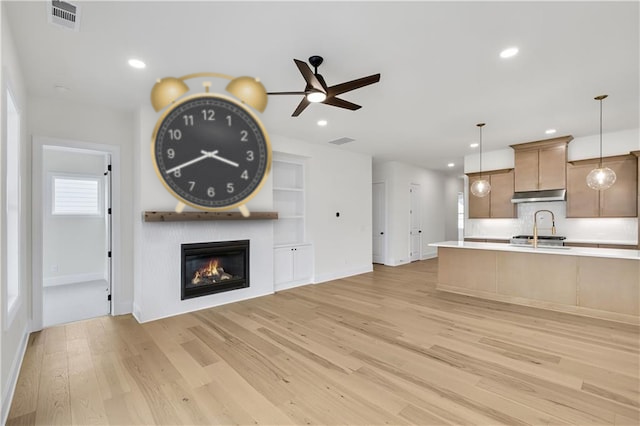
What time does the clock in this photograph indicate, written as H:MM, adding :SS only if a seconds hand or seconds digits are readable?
3:41
